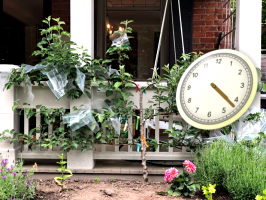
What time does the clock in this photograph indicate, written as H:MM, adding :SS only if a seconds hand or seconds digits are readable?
4:22
